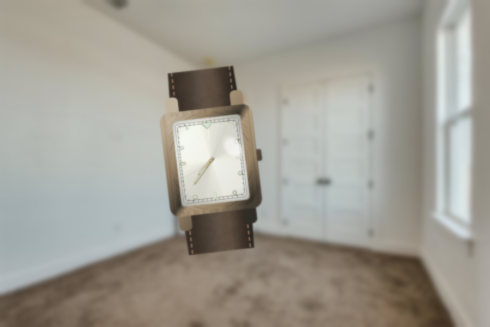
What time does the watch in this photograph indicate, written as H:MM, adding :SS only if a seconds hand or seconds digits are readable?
7:37
